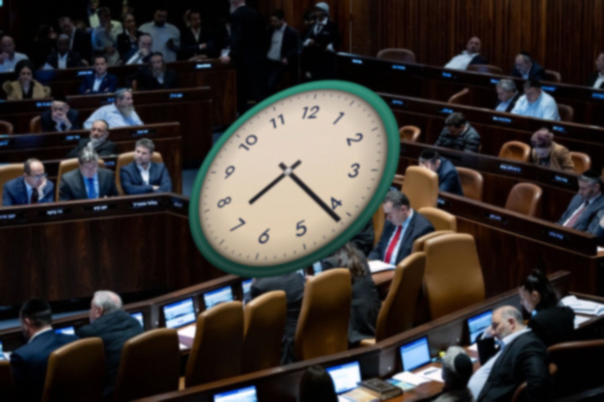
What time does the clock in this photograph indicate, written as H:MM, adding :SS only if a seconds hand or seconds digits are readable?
7:21
